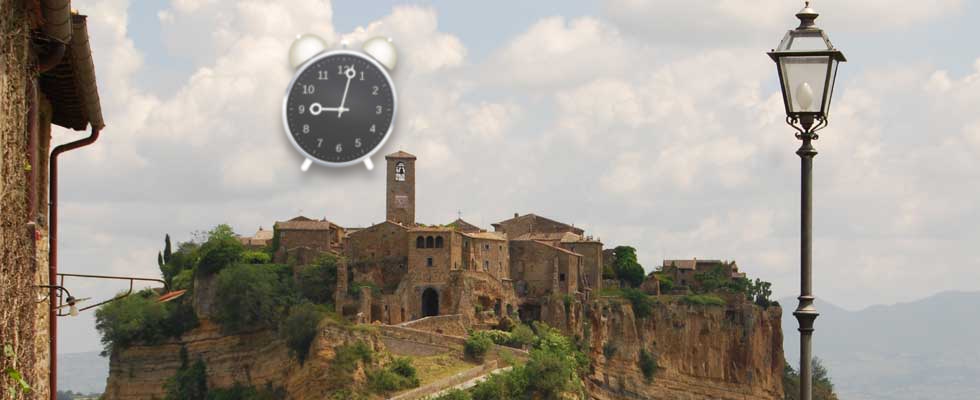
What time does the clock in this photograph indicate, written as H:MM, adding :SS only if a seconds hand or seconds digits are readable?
9:02
